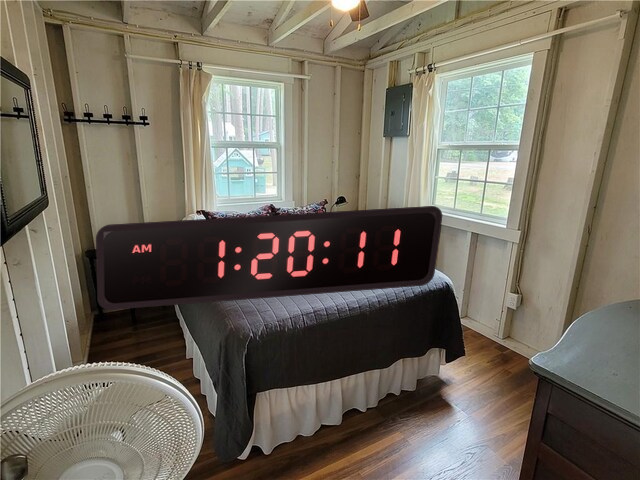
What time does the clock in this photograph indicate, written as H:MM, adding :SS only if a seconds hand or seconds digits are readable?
1:20:11
